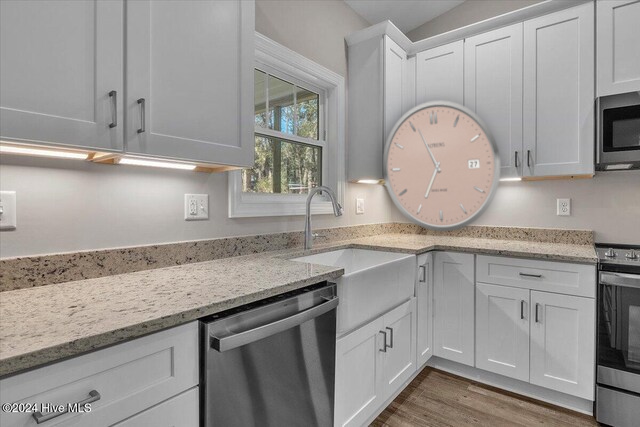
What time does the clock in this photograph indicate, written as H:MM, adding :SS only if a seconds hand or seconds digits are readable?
6:56
